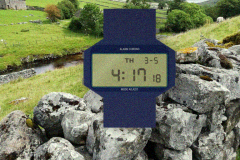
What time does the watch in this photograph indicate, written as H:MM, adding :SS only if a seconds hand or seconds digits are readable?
4:17:18
